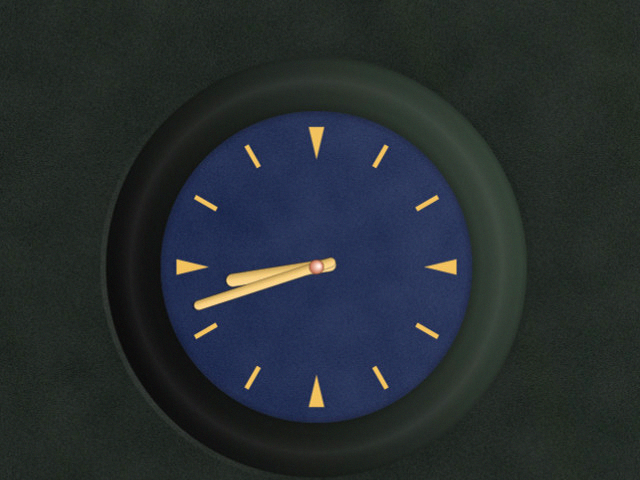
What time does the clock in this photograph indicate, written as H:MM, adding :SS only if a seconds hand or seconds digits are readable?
8:42
